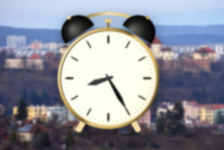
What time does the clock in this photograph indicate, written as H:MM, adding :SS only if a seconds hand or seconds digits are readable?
8:25
